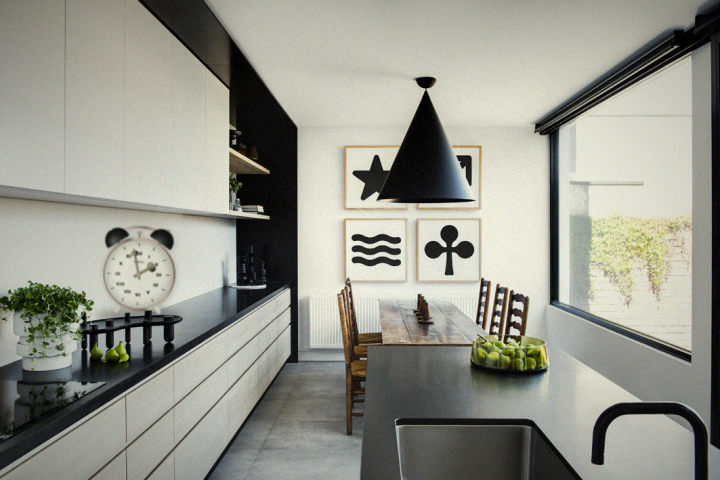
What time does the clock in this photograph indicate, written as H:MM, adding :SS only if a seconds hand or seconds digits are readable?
1:58
